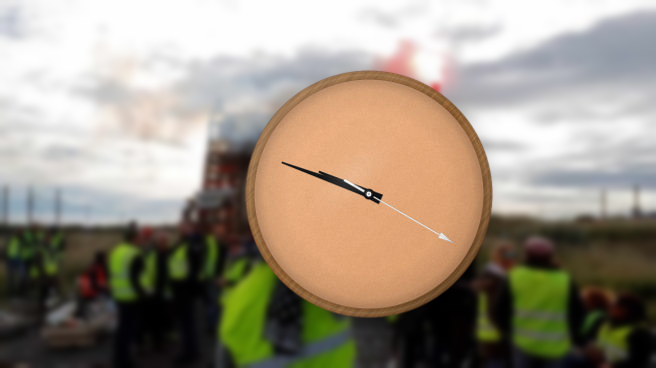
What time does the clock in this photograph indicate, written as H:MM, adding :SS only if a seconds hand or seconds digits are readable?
9:48:20
